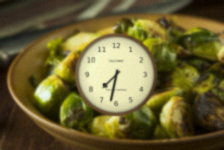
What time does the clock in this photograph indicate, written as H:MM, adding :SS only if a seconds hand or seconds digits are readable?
7:32
